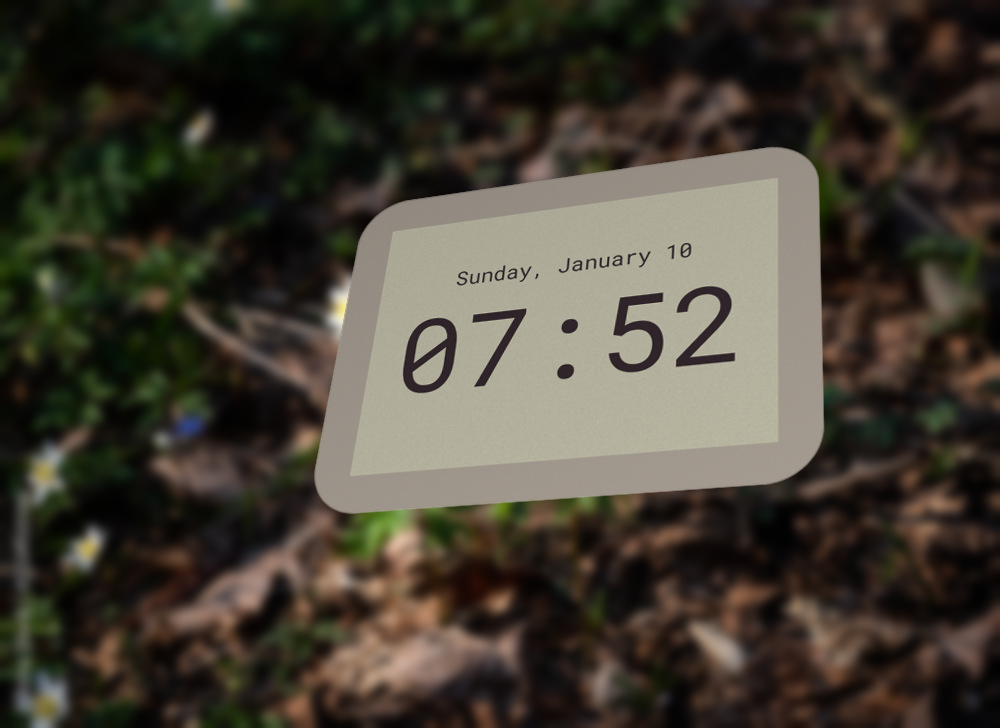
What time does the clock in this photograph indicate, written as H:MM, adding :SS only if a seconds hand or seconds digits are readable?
7:52
